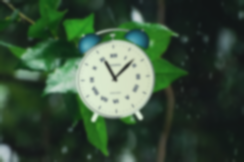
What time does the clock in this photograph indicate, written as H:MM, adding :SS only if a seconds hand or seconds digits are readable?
11:08
